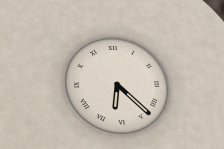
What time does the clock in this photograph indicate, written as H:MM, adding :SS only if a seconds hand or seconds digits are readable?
6:23
